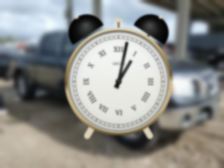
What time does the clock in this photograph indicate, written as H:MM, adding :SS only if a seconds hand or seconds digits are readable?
1:02
